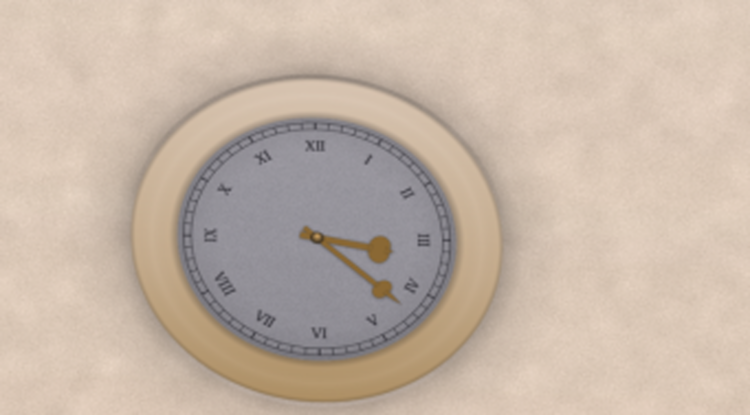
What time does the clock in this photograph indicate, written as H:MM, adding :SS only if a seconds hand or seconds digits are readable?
3:22
